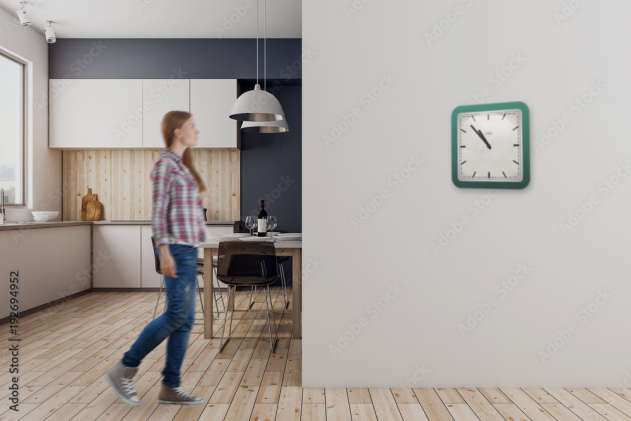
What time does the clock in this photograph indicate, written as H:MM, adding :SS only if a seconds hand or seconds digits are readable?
10:53
